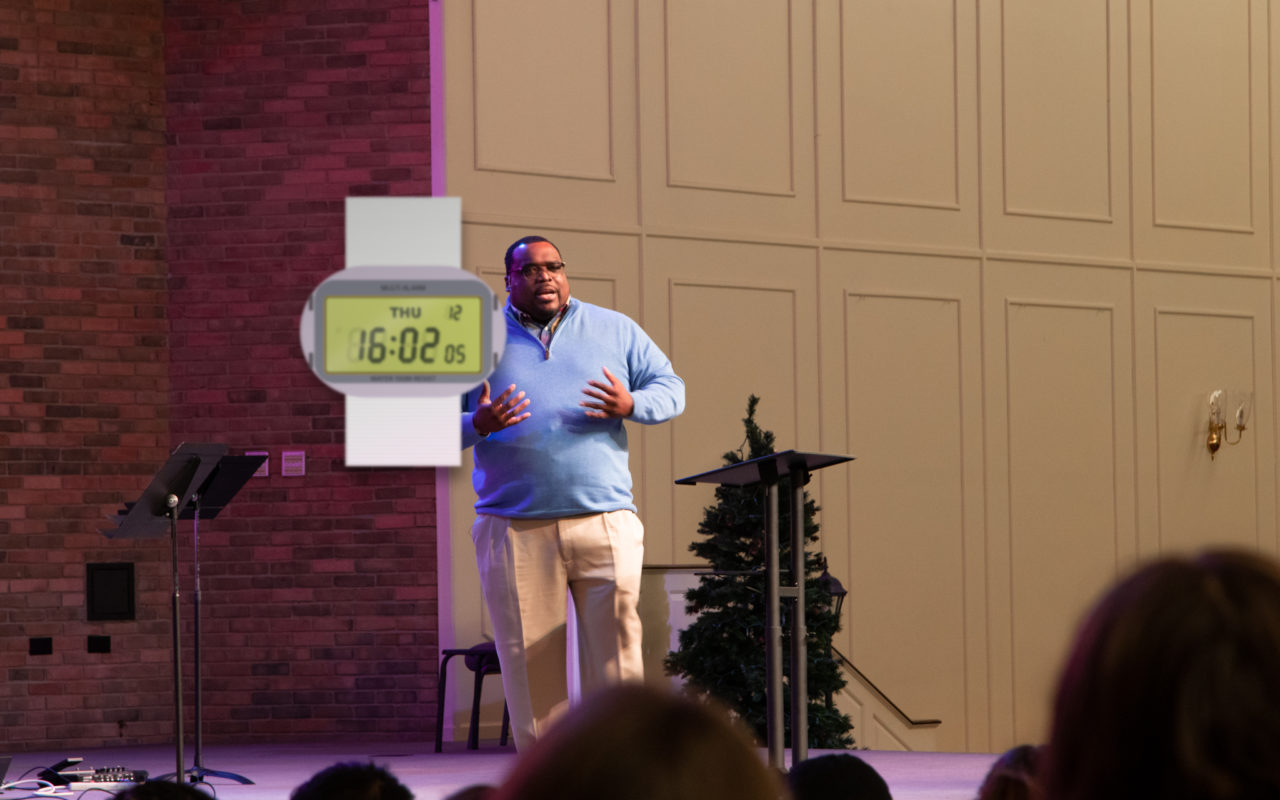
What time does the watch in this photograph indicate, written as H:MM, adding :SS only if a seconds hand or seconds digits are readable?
16:02:05
